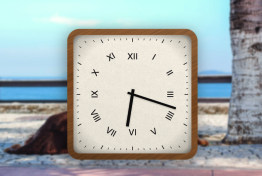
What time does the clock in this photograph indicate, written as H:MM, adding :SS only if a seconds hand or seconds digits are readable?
6:18
